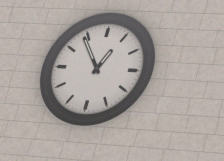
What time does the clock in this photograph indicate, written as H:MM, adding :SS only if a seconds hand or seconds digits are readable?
12:54
